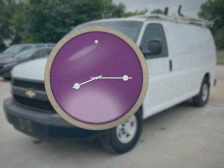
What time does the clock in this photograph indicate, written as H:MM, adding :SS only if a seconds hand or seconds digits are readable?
8:15
